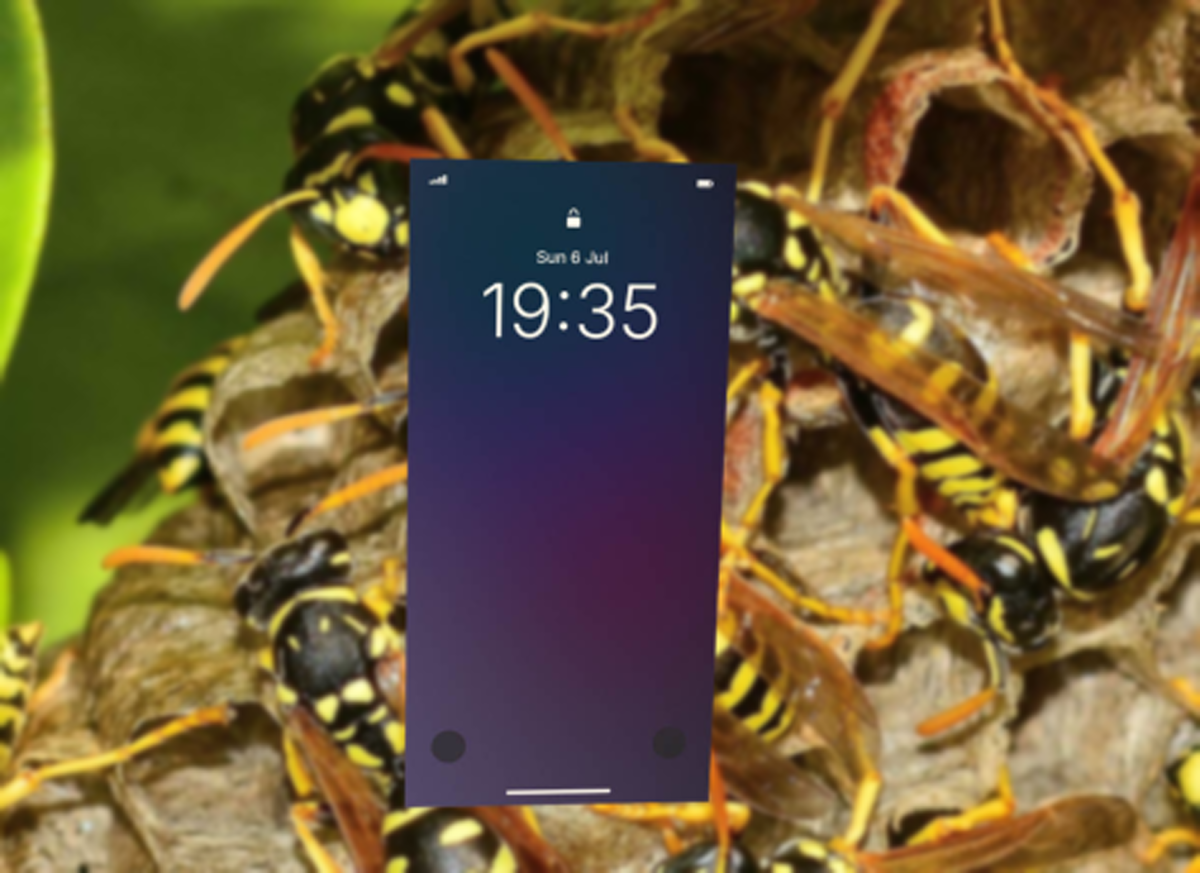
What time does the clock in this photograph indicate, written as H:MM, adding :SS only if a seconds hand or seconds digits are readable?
19:35
